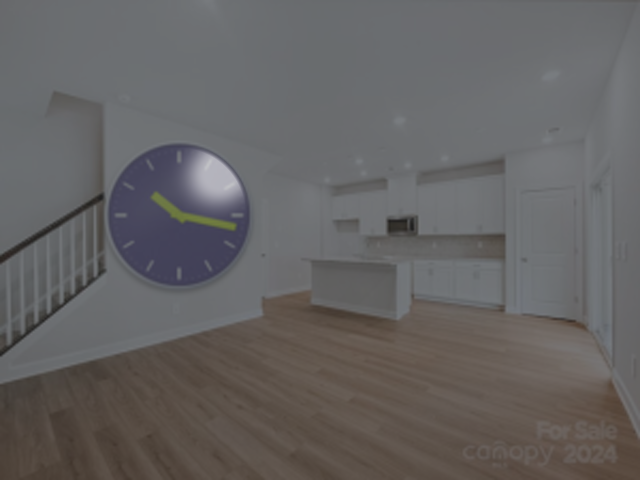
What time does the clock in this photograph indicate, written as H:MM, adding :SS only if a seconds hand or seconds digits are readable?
10:17
